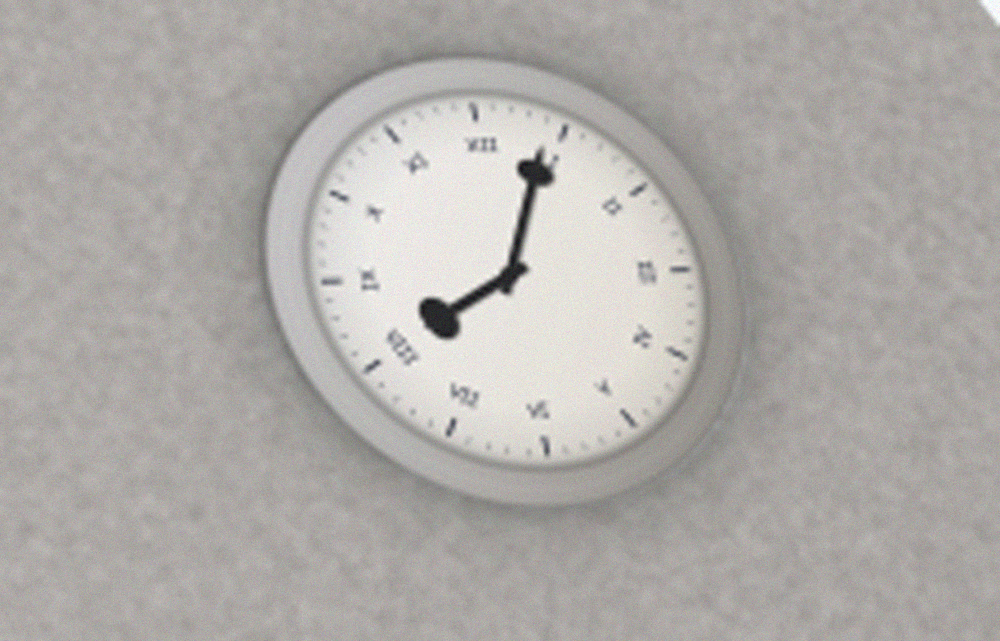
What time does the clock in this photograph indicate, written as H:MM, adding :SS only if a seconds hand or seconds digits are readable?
8:04
